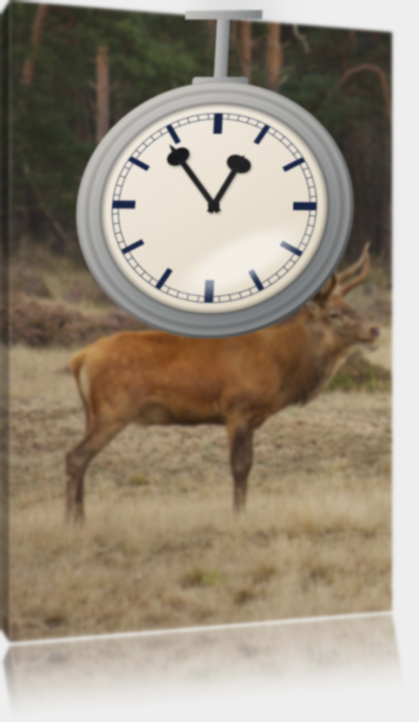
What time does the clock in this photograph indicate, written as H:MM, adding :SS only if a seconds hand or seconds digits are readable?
12:54
